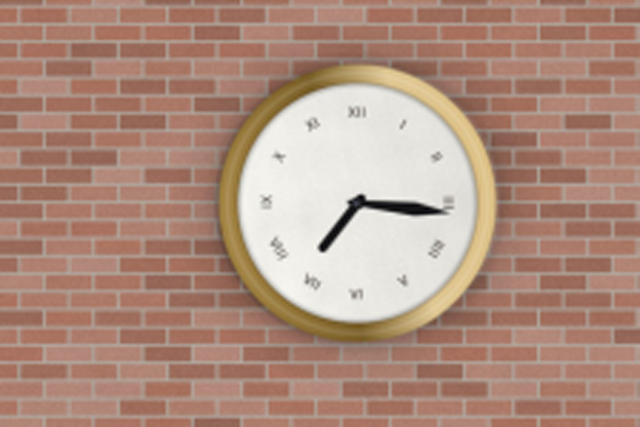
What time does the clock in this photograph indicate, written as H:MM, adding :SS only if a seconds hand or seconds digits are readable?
7:16
